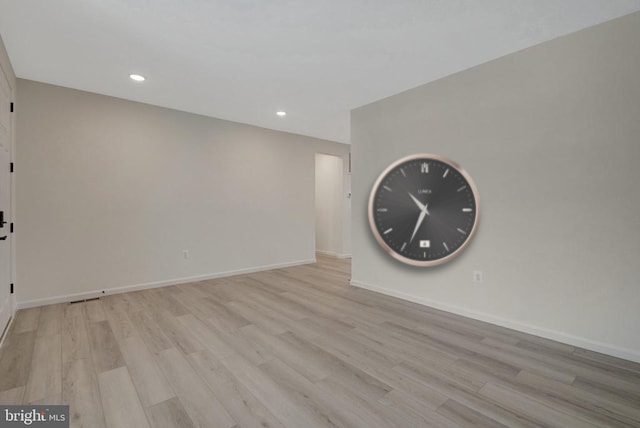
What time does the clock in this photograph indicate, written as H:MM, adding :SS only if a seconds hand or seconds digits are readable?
10:34
